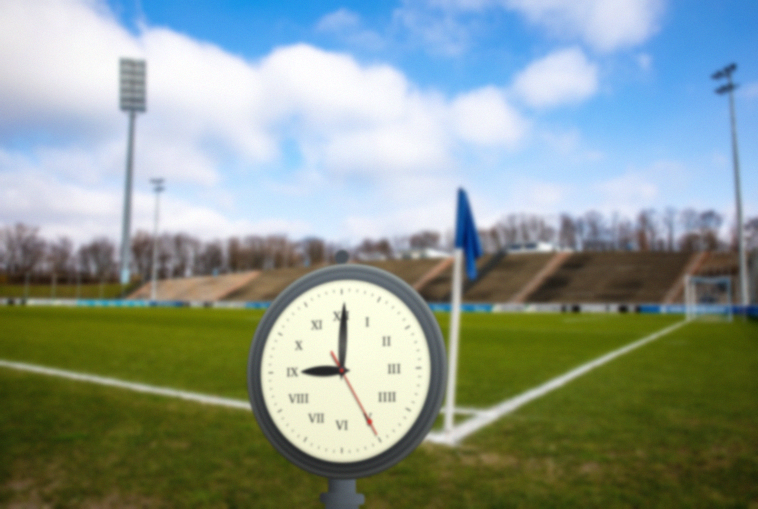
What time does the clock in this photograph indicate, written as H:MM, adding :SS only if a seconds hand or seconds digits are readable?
9:00:25
